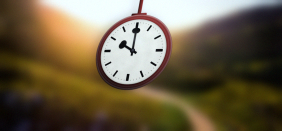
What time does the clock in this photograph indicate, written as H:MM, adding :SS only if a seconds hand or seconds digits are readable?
10:00
